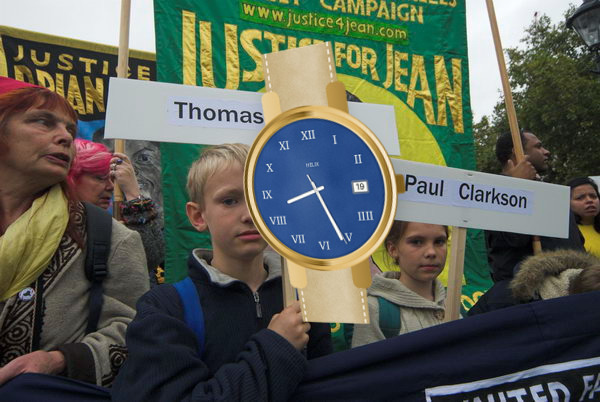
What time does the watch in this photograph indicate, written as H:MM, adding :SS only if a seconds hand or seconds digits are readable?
8:26:26
